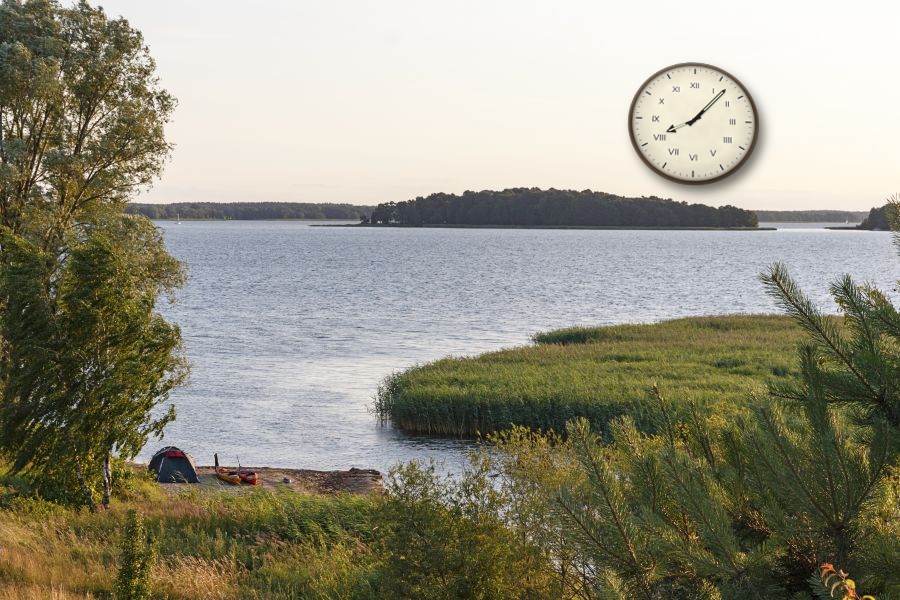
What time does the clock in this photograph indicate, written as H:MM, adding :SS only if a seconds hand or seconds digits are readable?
8:07
